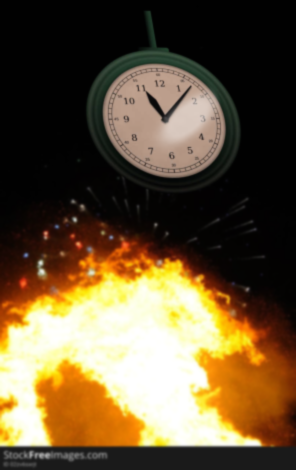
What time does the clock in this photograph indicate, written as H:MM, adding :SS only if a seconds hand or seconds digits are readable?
11:07
